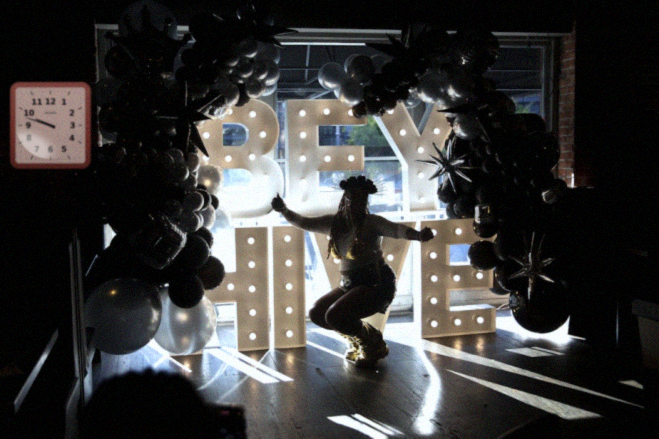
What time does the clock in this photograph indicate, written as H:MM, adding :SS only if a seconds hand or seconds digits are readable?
9:48
